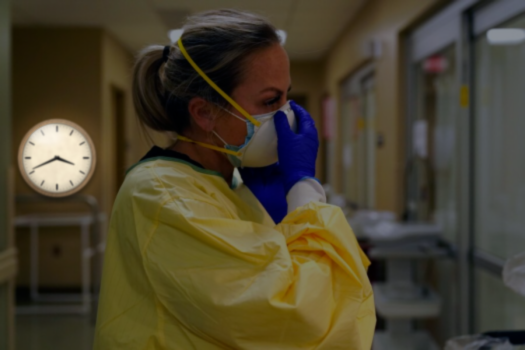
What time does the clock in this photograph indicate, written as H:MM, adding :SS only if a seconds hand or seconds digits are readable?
3:41
